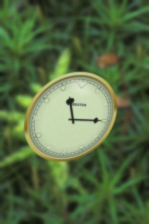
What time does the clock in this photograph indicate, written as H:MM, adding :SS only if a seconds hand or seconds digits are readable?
11:15
